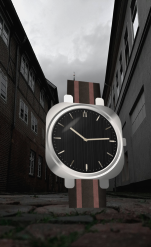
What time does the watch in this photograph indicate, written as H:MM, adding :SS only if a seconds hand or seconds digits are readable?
10:14
